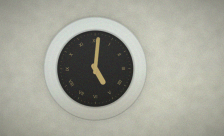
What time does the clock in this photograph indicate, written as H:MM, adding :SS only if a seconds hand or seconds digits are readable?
5:01
